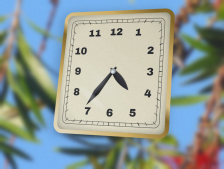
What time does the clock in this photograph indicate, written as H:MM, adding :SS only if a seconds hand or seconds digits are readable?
4:36
